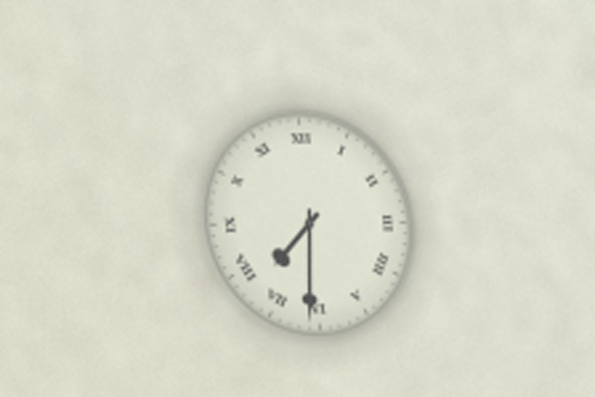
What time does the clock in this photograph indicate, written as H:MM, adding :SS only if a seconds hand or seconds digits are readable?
7:31
